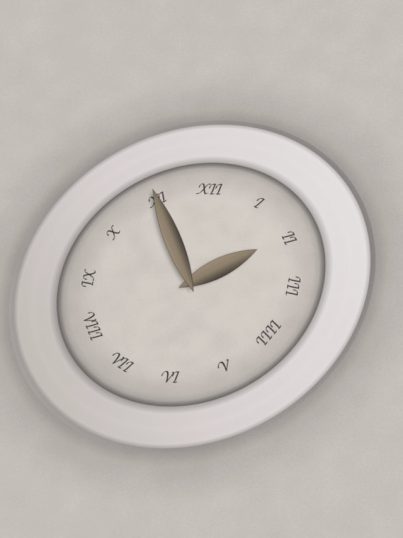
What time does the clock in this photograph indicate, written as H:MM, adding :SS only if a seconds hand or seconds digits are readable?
1:55
